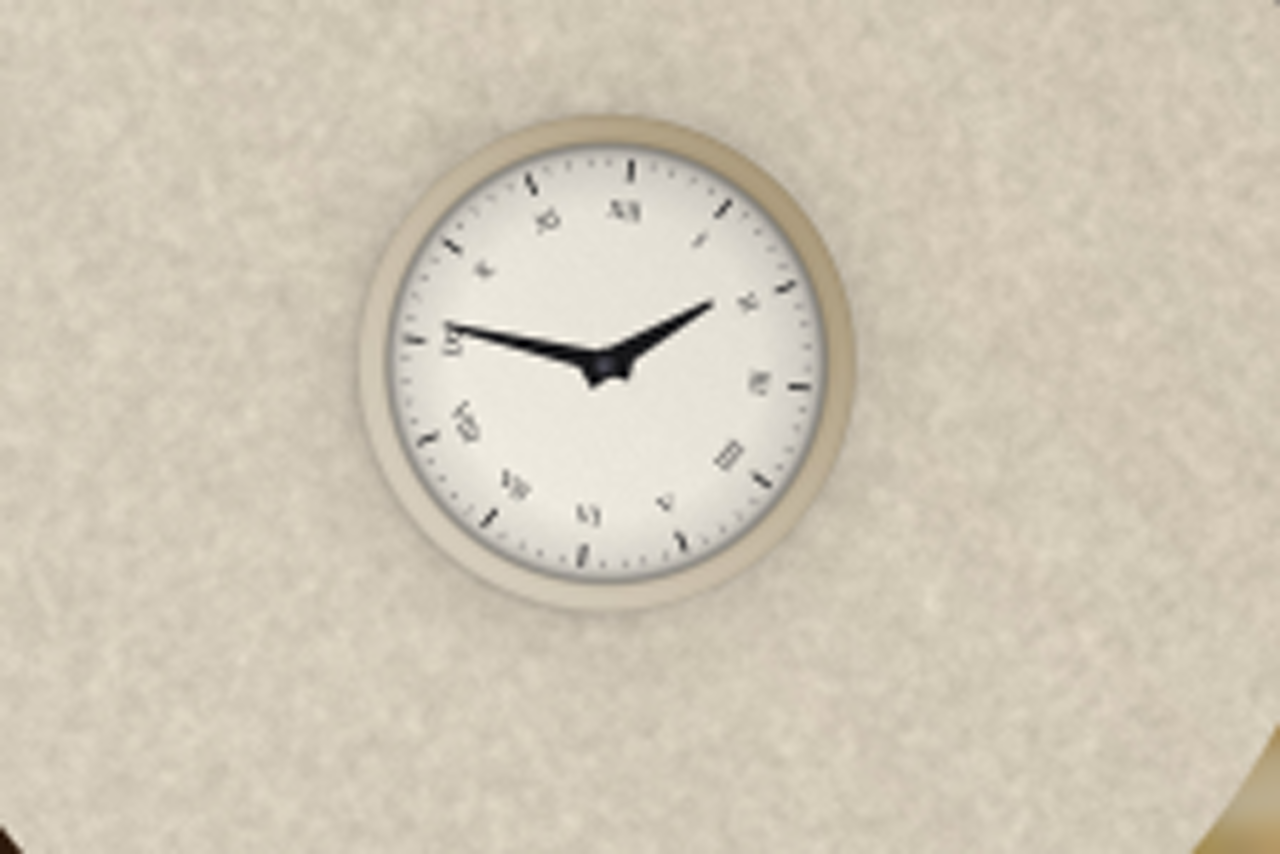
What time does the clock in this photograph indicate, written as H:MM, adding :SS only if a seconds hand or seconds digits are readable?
1:46
